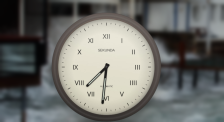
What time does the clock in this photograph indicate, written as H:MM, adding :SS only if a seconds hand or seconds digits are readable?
7:31
